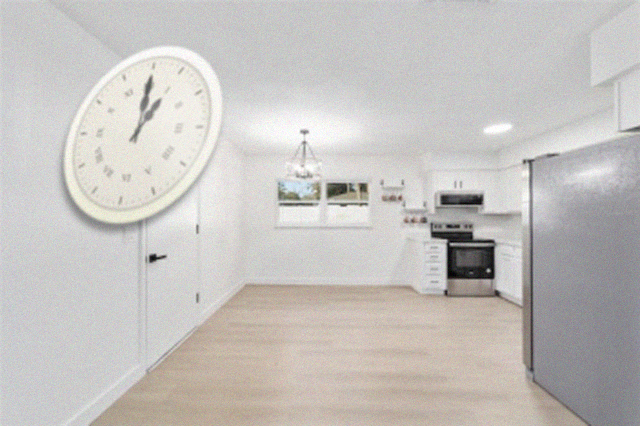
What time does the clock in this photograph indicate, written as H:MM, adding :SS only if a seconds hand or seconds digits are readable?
1:00
